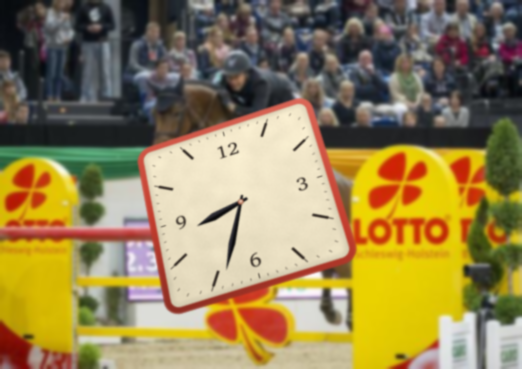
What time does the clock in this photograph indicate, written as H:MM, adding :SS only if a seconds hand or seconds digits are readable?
8:34
